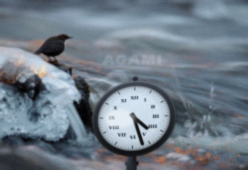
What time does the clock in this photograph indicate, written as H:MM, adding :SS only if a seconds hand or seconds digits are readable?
4:27
